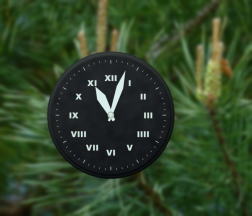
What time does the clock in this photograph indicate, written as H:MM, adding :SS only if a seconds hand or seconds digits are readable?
11:03
